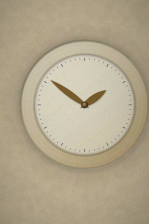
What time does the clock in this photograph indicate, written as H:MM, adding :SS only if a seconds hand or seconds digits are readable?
1:51
